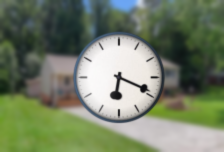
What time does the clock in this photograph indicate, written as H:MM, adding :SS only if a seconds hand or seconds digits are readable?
6:19
